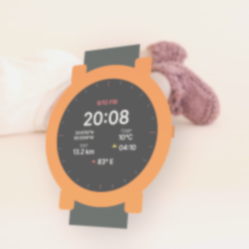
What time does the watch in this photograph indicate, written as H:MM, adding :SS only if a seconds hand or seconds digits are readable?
20:08
